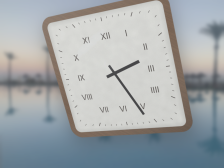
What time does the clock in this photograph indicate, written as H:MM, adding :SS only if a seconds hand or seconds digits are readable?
2:26
